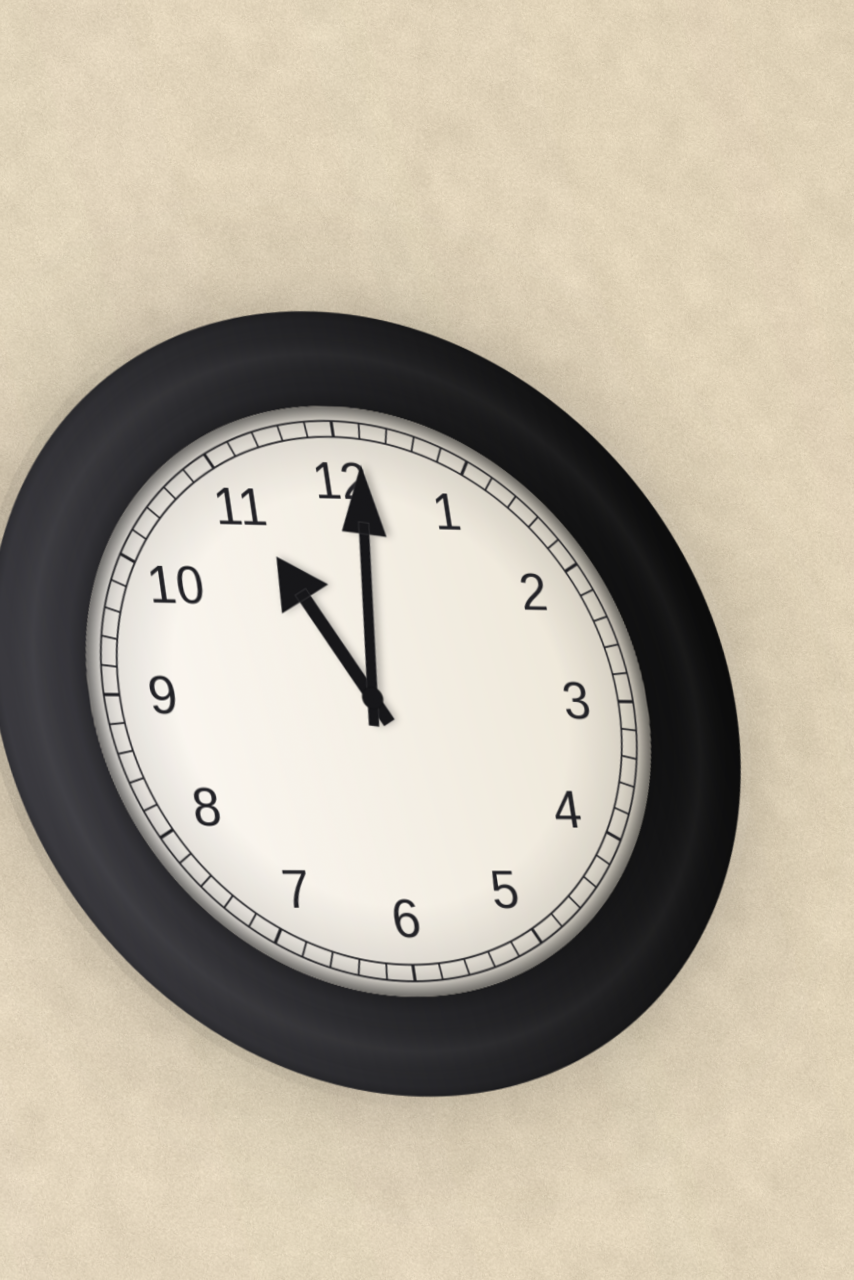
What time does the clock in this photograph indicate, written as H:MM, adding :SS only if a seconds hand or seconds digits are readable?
11:01
